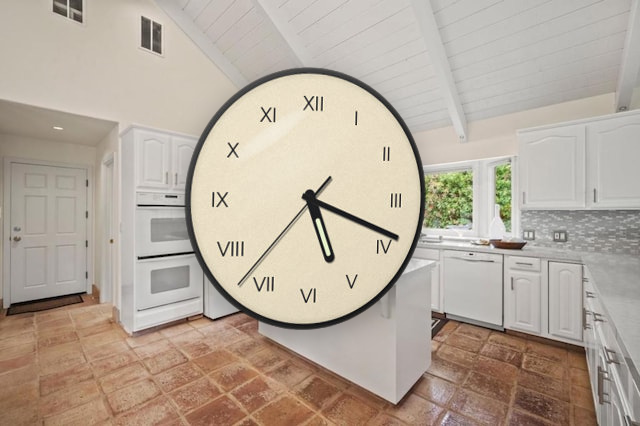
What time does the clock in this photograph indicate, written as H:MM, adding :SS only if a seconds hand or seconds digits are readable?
5:18:37
